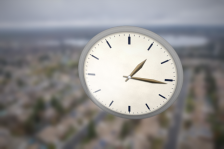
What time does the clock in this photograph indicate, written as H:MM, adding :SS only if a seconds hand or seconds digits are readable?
1:16
